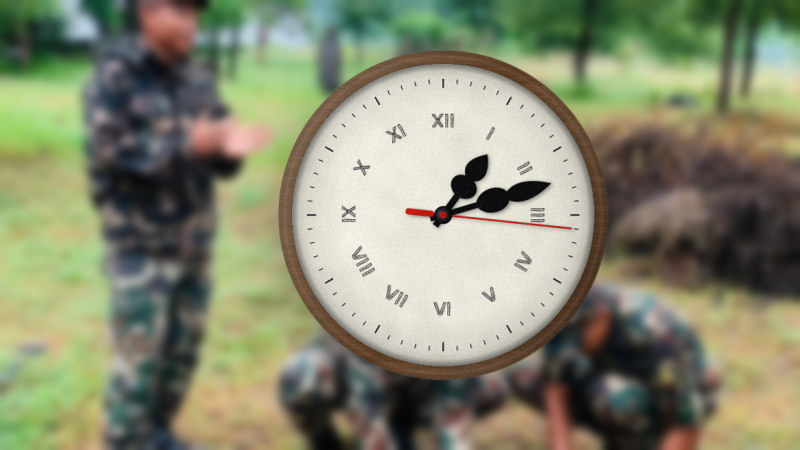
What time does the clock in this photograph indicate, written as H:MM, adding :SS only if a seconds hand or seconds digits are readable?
1:12:16
